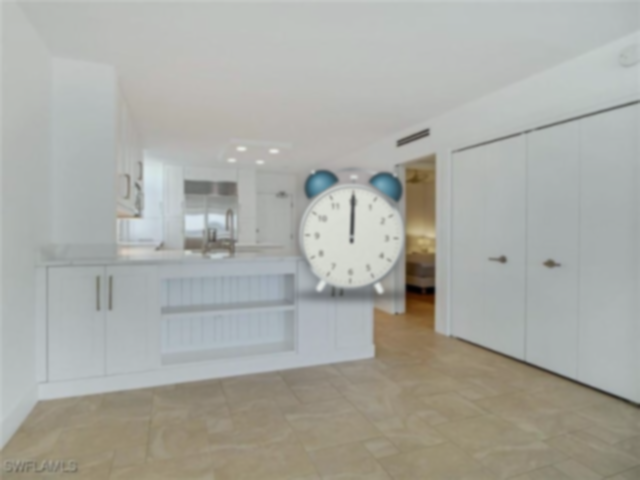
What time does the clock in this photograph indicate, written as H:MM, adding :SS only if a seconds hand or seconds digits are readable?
12:00
